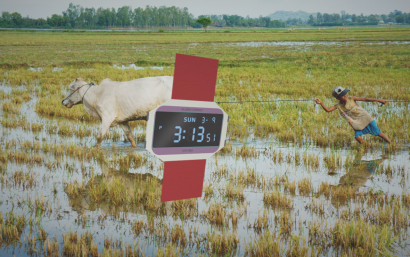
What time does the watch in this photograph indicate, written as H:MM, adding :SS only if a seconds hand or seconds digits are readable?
3:13:51
